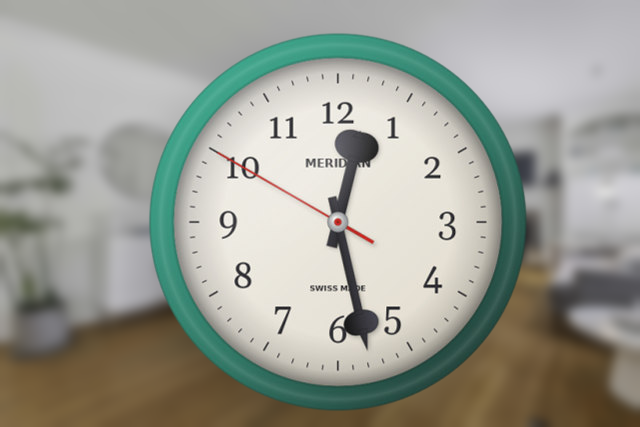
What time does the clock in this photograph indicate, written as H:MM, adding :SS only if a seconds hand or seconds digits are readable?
12:27:50
